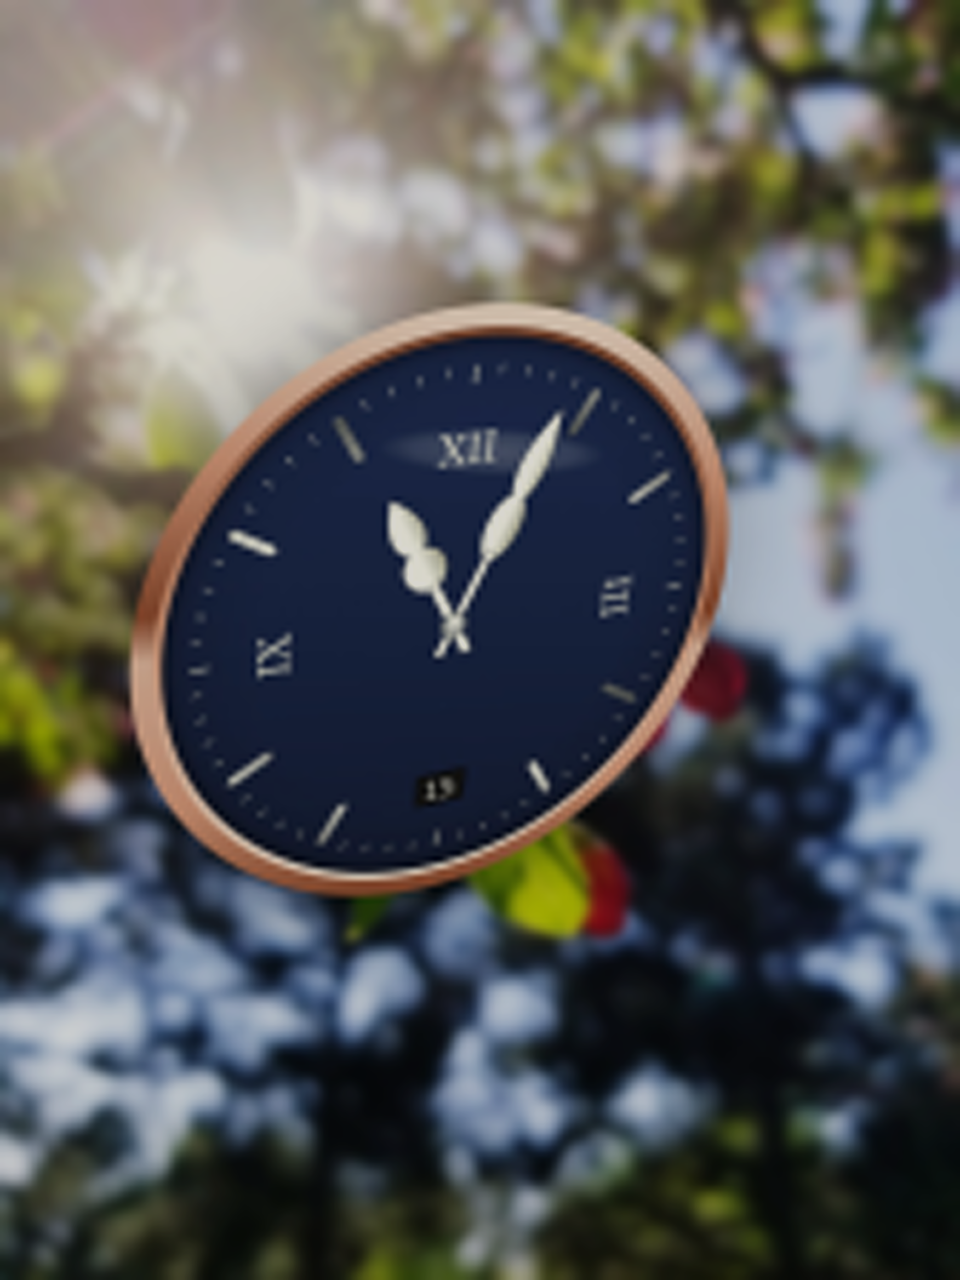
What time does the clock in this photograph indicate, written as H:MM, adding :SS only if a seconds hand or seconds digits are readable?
11:04
